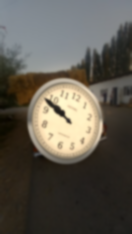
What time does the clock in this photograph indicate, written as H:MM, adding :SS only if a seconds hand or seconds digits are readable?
9:48
